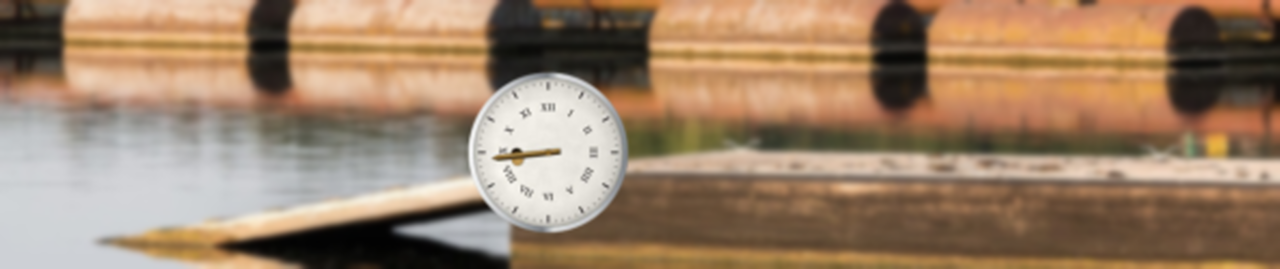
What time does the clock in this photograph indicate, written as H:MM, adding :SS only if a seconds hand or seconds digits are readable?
8:44
